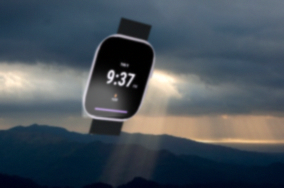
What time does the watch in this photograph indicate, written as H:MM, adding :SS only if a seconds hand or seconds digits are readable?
9:37
